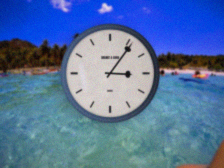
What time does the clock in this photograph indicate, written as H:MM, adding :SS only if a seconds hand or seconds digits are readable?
3:06
